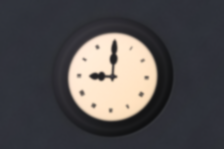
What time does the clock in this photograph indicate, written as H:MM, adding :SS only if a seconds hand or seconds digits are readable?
9:00
